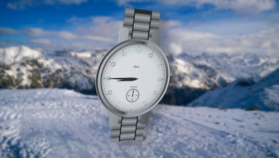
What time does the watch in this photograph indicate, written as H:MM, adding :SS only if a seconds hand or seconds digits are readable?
8:45
